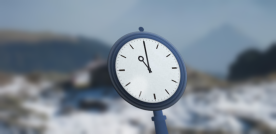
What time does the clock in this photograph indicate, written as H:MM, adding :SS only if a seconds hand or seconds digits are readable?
11:00
